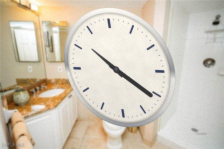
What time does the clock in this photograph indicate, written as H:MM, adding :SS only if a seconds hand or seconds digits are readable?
10:21
